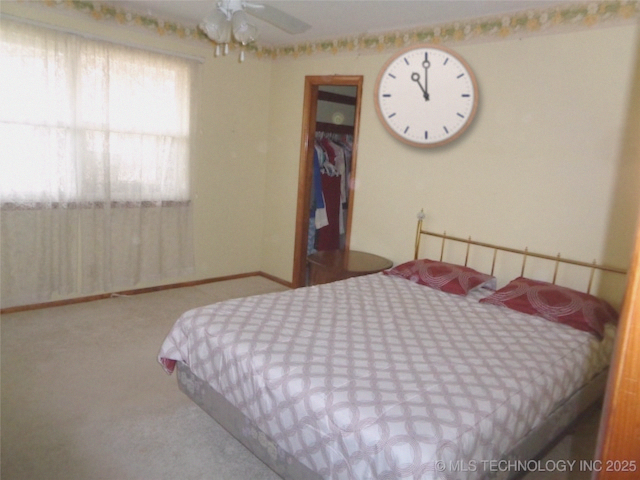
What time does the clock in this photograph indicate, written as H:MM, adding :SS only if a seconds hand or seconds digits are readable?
11:00
